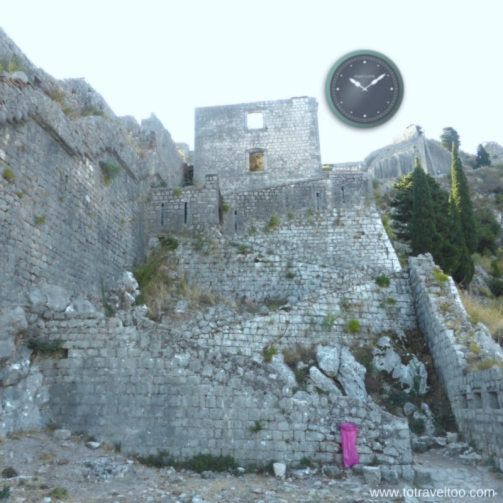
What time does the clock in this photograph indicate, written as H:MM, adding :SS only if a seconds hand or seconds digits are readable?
10:09
